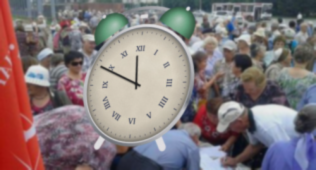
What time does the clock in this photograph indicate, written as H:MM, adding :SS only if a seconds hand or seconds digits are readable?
11:49
